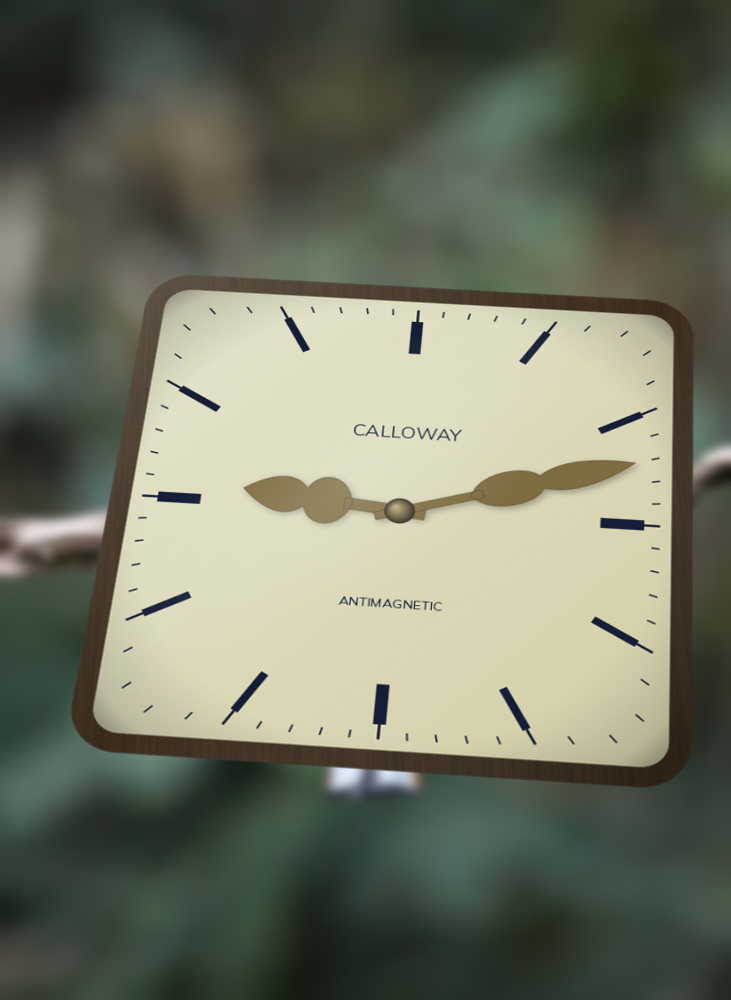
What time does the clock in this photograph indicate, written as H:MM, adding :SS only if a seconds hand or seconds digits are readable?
9:12
